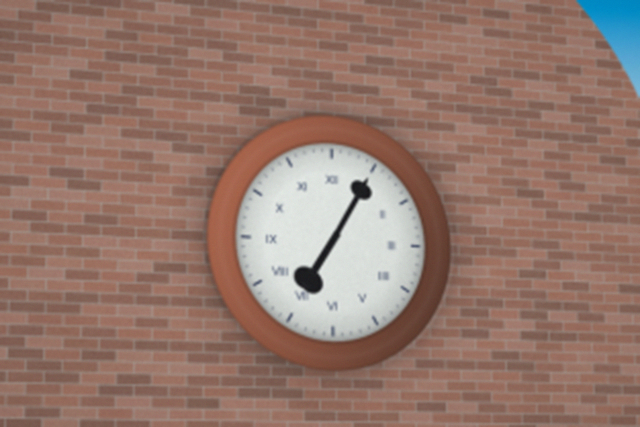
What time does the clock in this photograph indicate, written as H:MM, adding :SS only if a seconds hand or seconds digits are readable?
7:05
